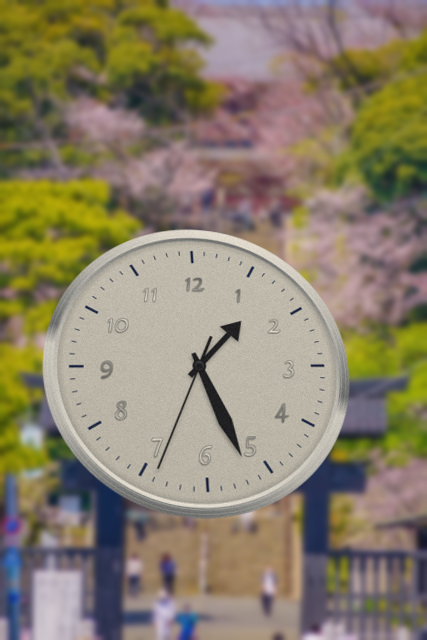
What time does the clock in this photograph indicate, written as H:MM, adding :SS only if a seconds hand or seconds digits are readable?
1:26:34
